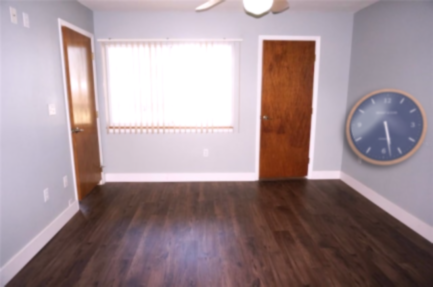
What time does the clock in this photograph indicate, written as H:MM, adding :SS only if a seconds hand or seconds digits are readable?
5:28
